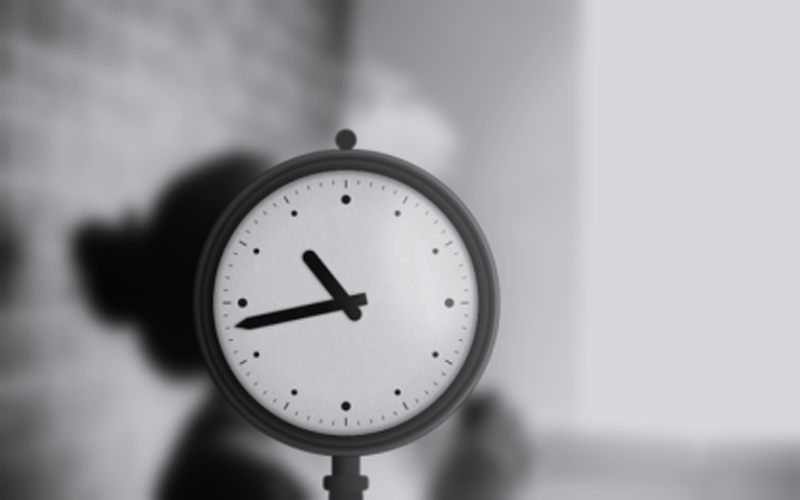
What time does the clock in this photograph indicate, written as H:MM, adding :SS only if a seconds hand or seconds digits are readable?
10:43
